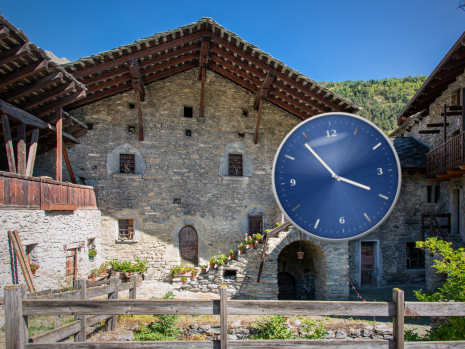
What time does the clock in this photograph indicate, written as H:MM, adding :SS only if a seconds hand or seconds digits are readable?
3:54
